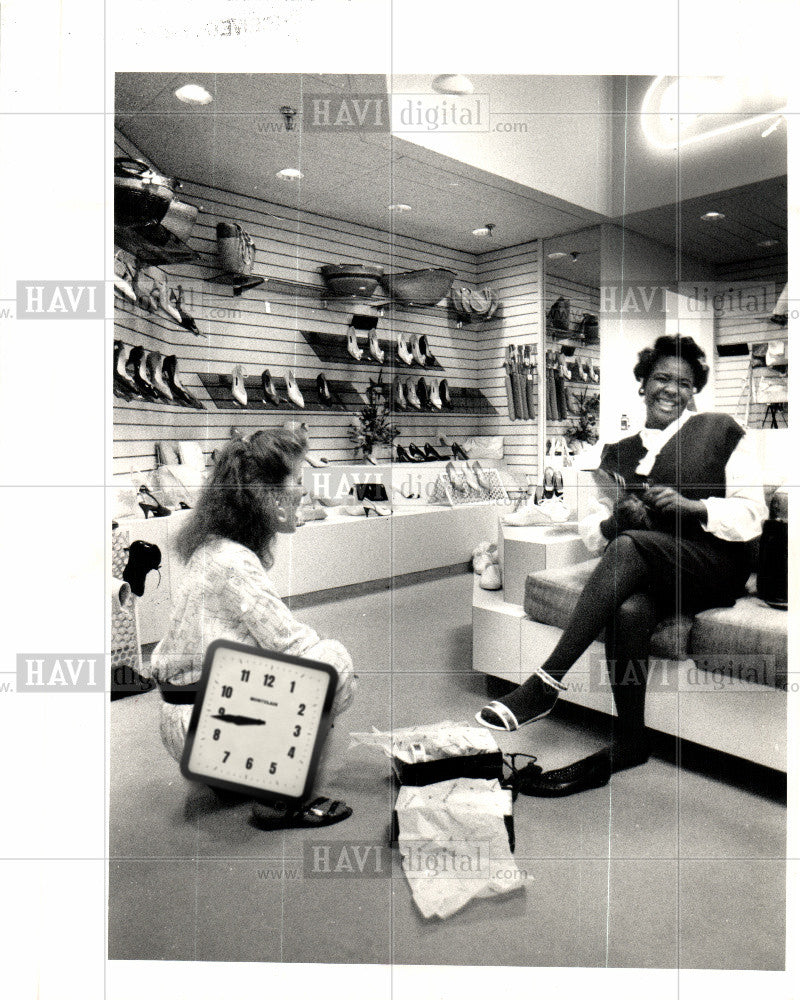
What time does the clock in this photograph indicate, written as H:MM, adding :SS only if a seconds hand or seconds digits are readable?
8:44
